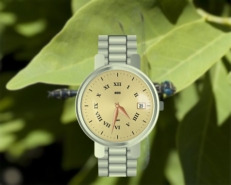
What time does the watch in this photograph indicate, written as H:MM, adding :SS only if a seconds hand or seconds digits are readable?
4:32
